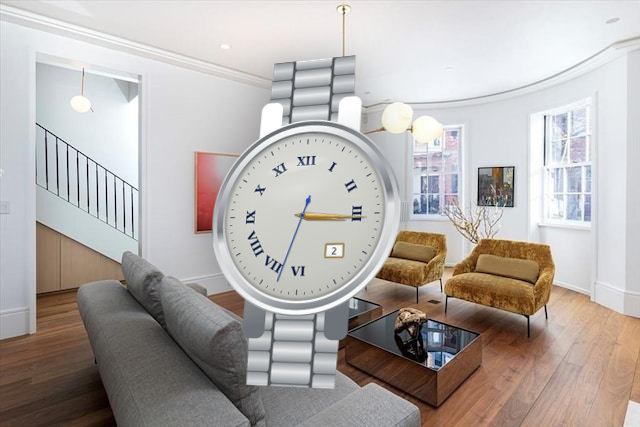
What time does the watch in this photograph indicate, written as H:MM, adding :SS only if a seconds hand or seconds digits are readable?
3:15:33
